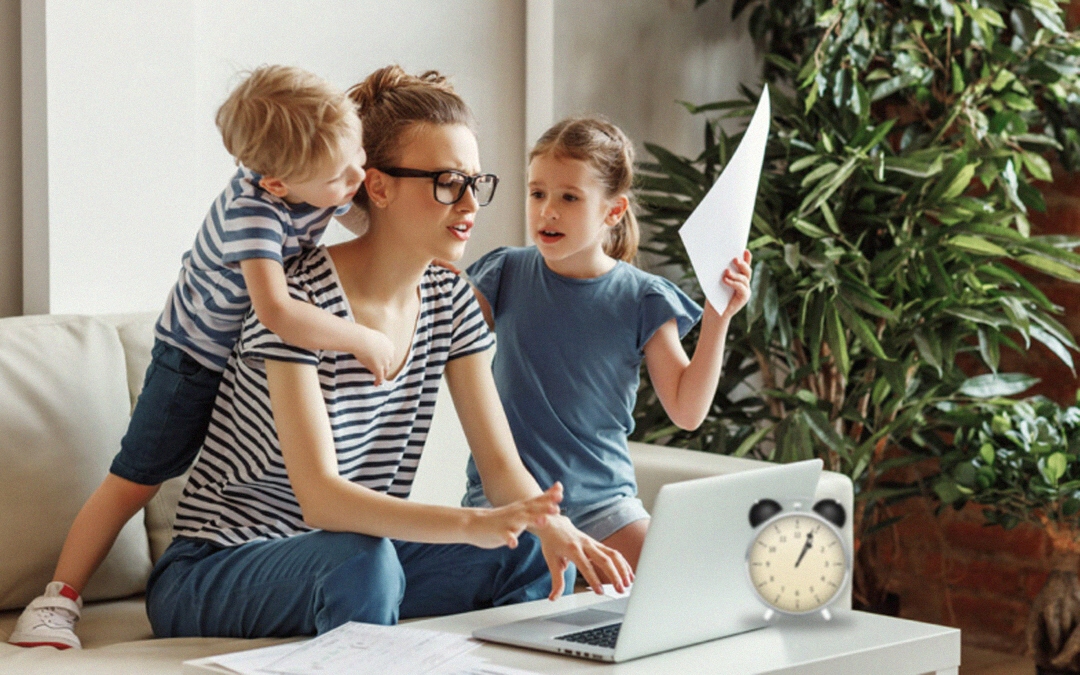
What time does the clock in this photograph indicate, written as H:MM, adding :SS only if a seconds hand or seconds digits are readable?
1:04
